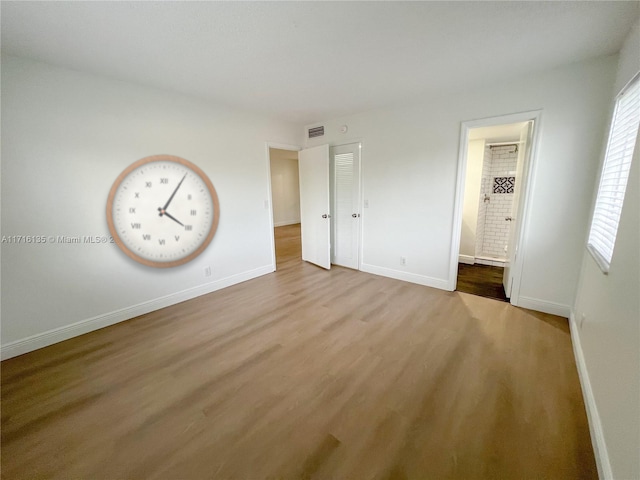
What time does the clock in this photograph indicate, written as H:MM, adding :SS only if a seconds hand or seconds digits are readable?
4:05
